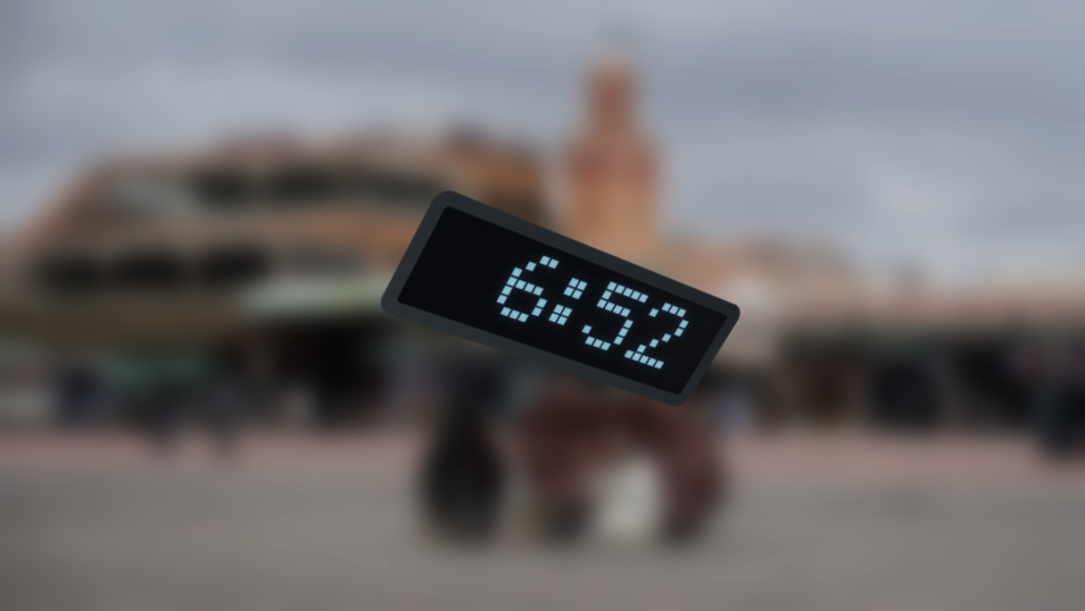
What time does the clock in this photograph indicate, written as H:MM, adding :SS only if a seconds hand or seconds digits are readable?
6:52
